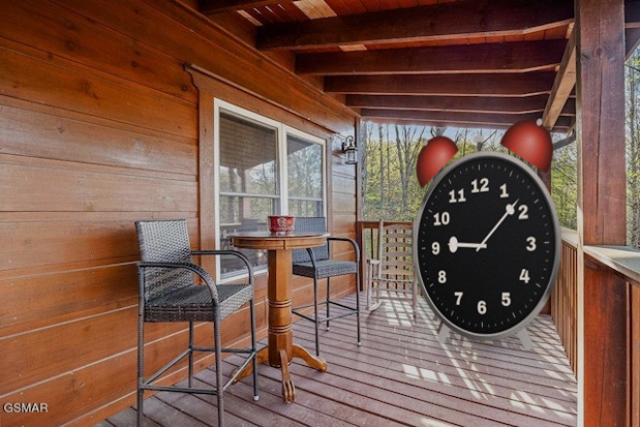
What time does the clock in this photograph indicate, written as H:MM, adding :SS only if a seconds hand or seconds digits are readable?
9:08
